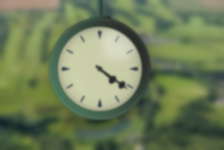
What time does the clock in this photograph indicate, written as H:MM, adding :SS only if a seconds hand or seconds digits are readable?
4:21
